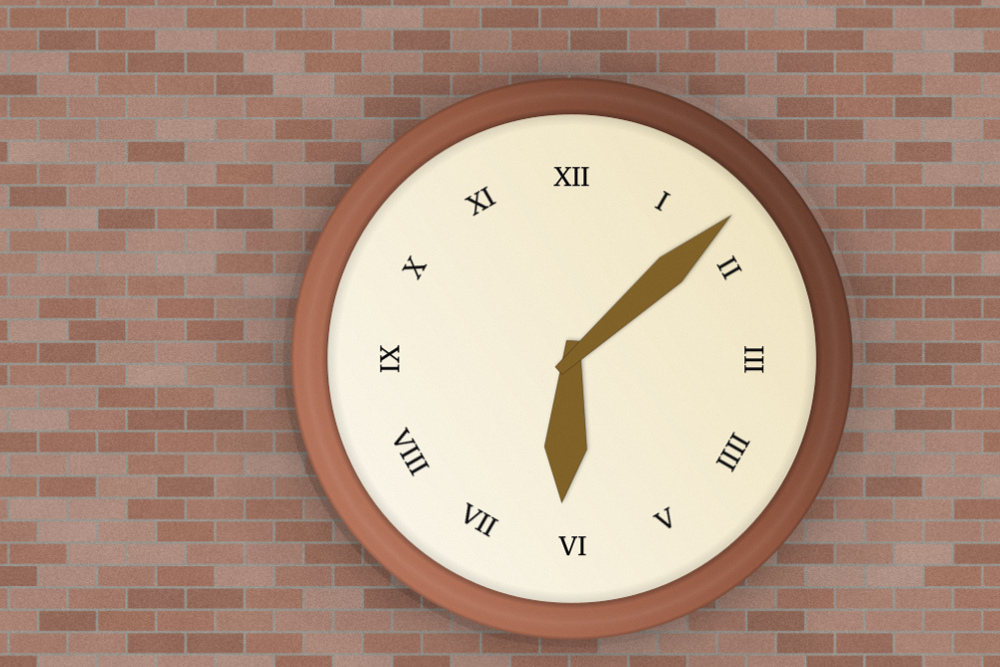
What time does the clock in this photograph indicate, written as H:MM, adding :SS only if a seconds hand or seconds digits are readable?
6:08
